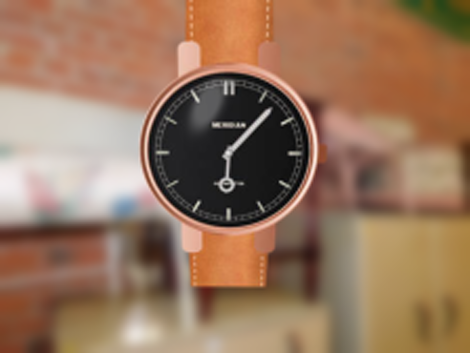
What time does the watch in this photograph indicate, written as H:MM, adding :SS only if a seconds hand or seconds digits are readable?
6:07
